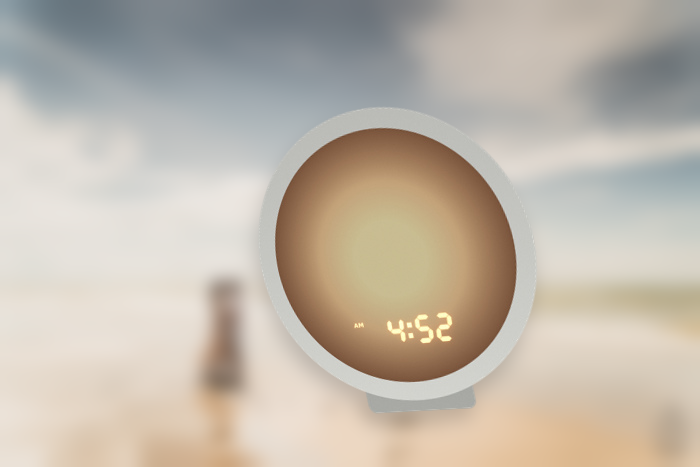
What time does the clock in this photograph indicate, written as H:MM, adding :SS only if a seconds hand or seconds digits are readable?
4:52
